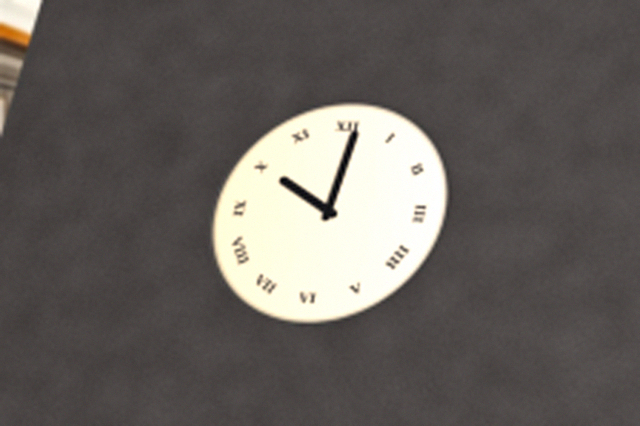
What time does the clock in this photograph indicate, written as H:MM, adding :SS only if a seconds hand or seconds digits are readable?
10:01
